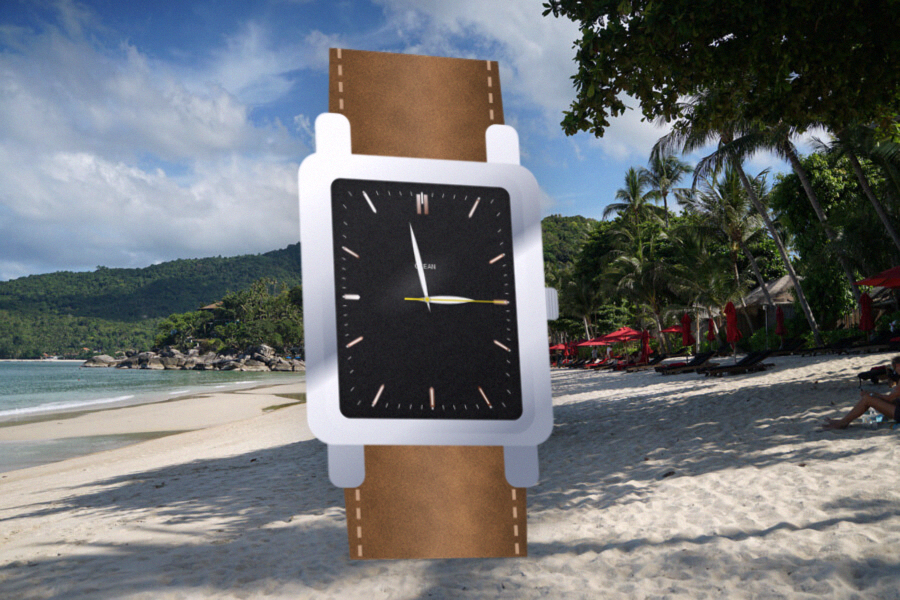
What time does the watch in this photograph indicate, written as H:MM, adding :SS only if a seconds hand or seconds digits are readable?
2:58:15
